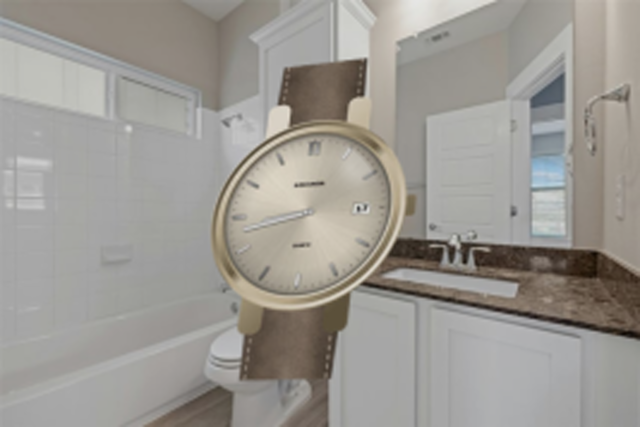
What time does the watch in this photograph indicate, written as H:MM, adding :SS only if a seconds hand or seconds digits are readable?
8:43
